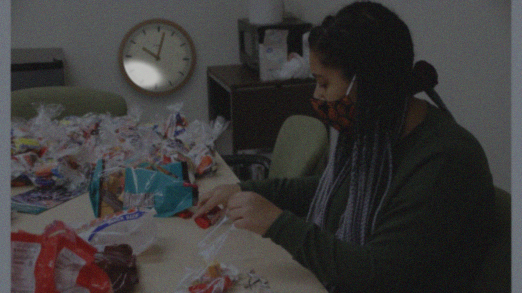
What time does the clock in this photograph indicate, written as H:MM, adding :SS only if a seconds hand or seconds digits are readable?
10:02
